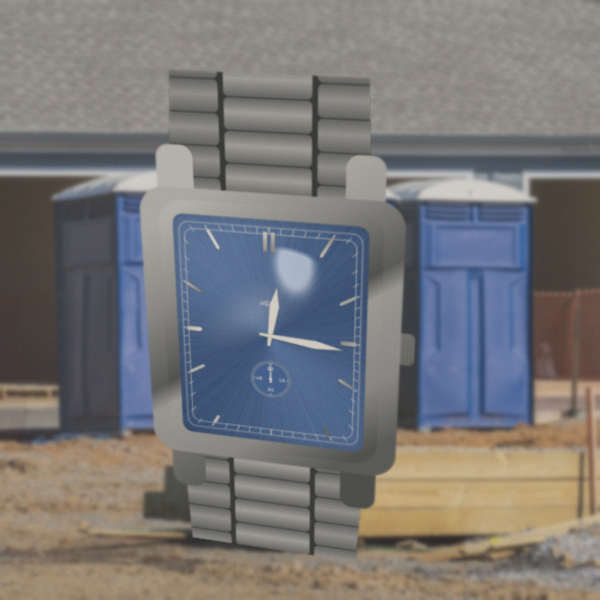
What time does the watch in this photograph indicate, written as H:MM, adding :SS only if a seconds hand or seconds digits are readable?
12:16
